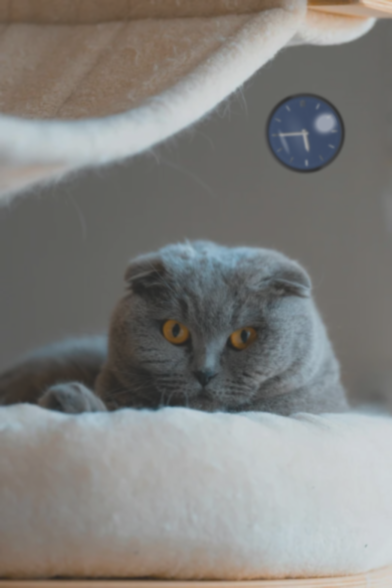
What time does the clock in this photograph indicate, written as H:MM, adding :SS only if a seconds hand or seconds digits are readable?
5:45
